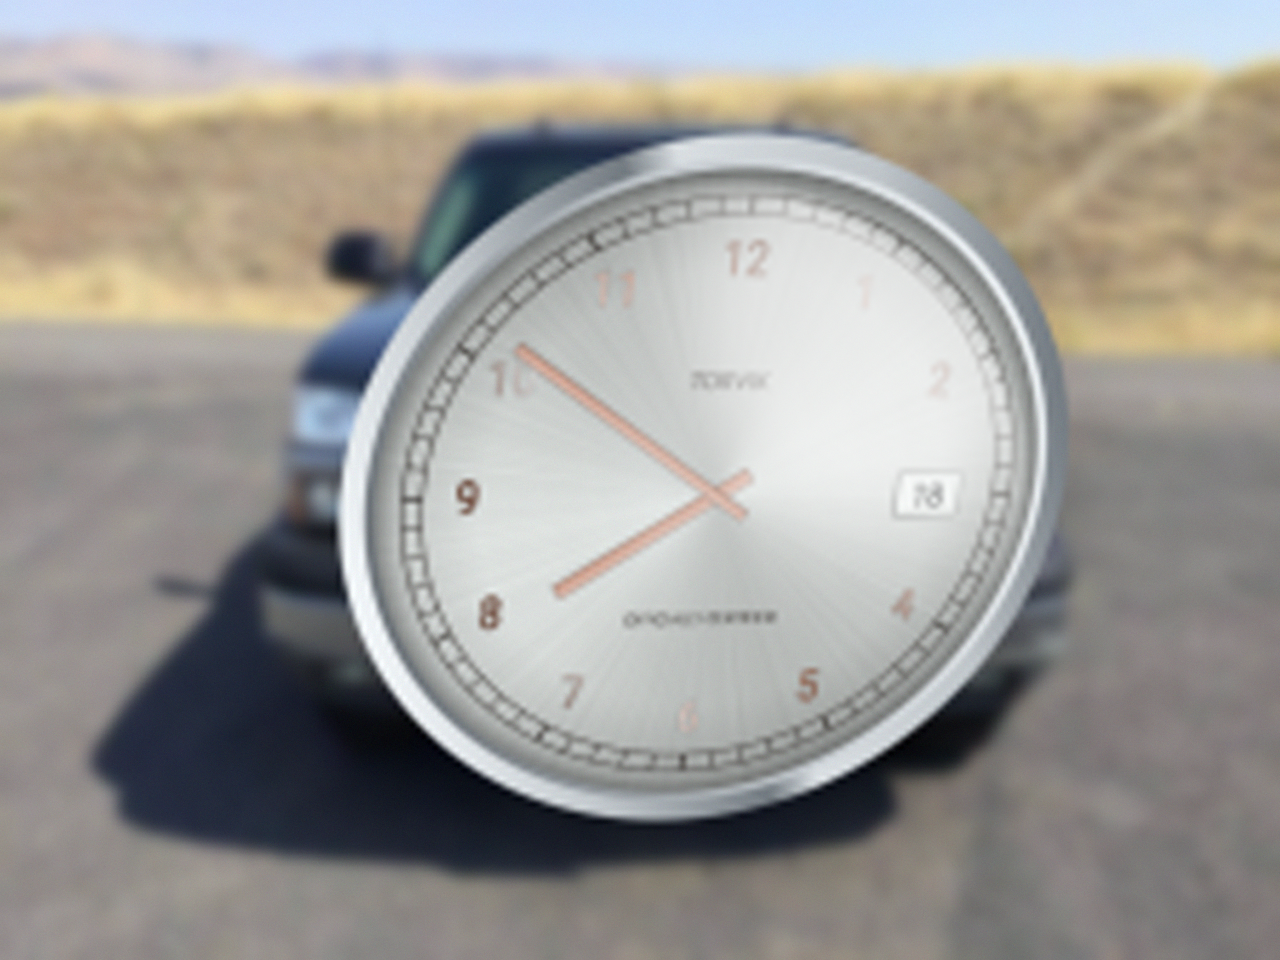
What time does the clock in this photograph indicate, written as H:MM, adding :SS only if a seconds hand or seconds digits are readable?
7:51
